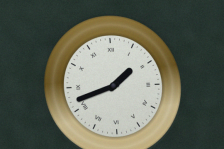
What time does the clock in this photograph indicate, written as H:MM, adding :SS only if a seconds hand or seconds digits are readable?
1:42
